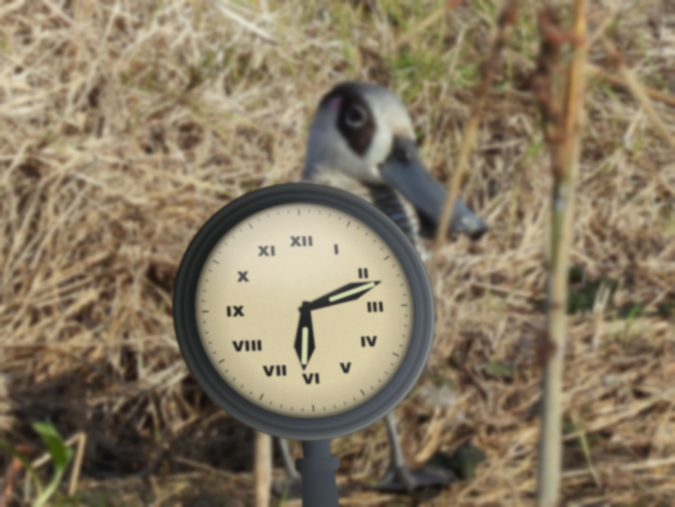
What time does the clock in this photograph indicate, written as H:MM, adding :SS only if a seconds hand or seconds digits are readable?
6:12
